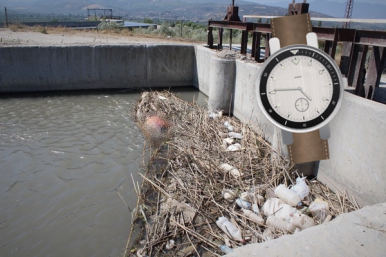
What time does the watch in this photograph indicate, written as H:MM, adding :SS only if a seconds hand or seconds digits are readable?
4:46
